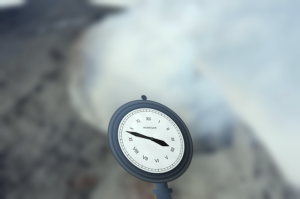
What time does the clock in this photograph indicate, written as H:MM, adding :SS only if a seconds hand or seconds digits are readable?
3:48
